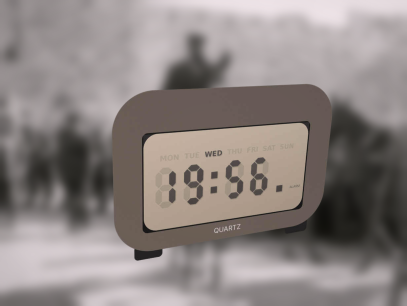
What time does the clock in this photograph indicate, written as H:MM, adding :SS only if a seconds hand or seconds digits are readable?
19:56
